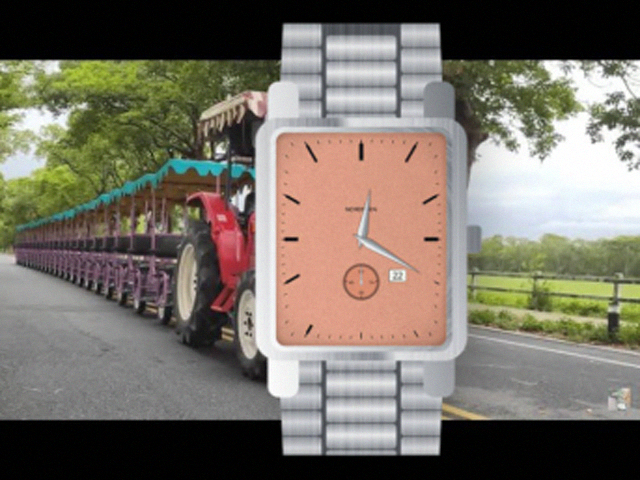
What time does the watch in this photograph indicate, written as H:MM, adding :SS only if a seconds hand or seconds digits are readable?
12:20
